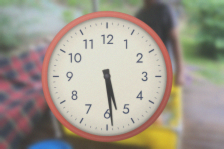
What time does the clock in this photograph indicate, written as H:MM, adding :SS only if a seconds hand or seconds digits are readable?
5:29
